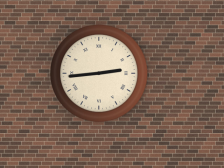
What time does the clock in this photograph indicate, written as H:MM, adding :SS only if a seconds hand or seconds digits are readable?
2:44
